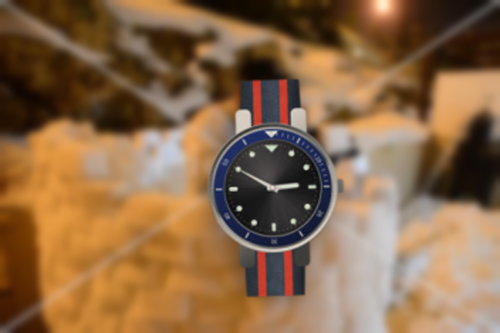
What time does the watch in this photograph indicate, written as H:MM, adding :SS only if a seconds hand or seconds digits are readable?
2:50
